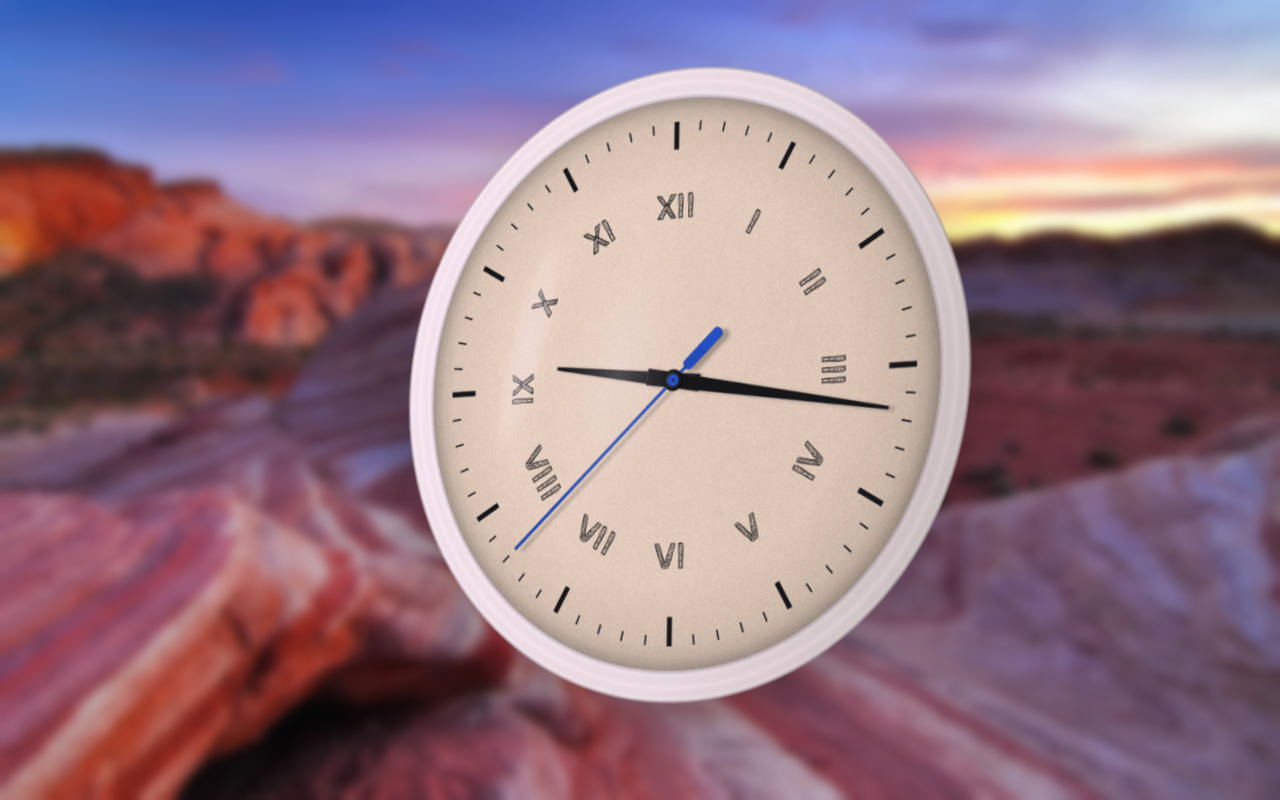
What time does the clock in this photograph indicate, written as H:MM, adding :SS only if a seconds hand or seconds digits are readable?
9:16:38
